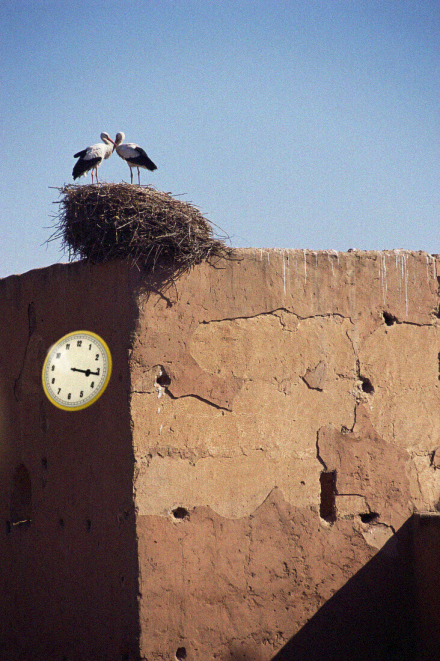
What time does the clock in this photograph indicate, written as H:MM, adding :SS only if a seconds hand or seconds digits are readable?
3:16
